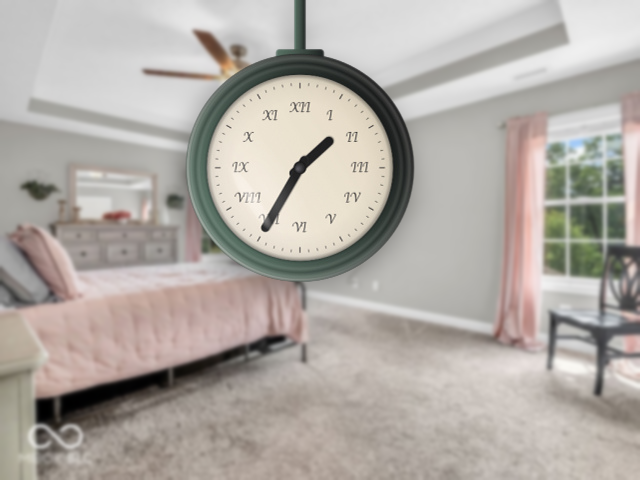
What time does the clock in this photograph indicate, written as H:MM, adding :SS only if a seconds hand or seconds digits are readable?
1:35
